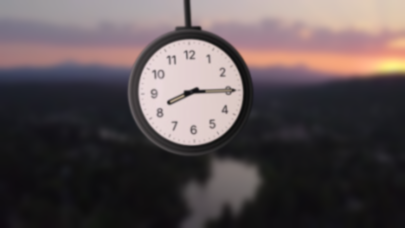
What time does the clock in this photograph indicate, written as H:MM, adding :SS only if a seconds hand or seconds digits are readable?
8:15
